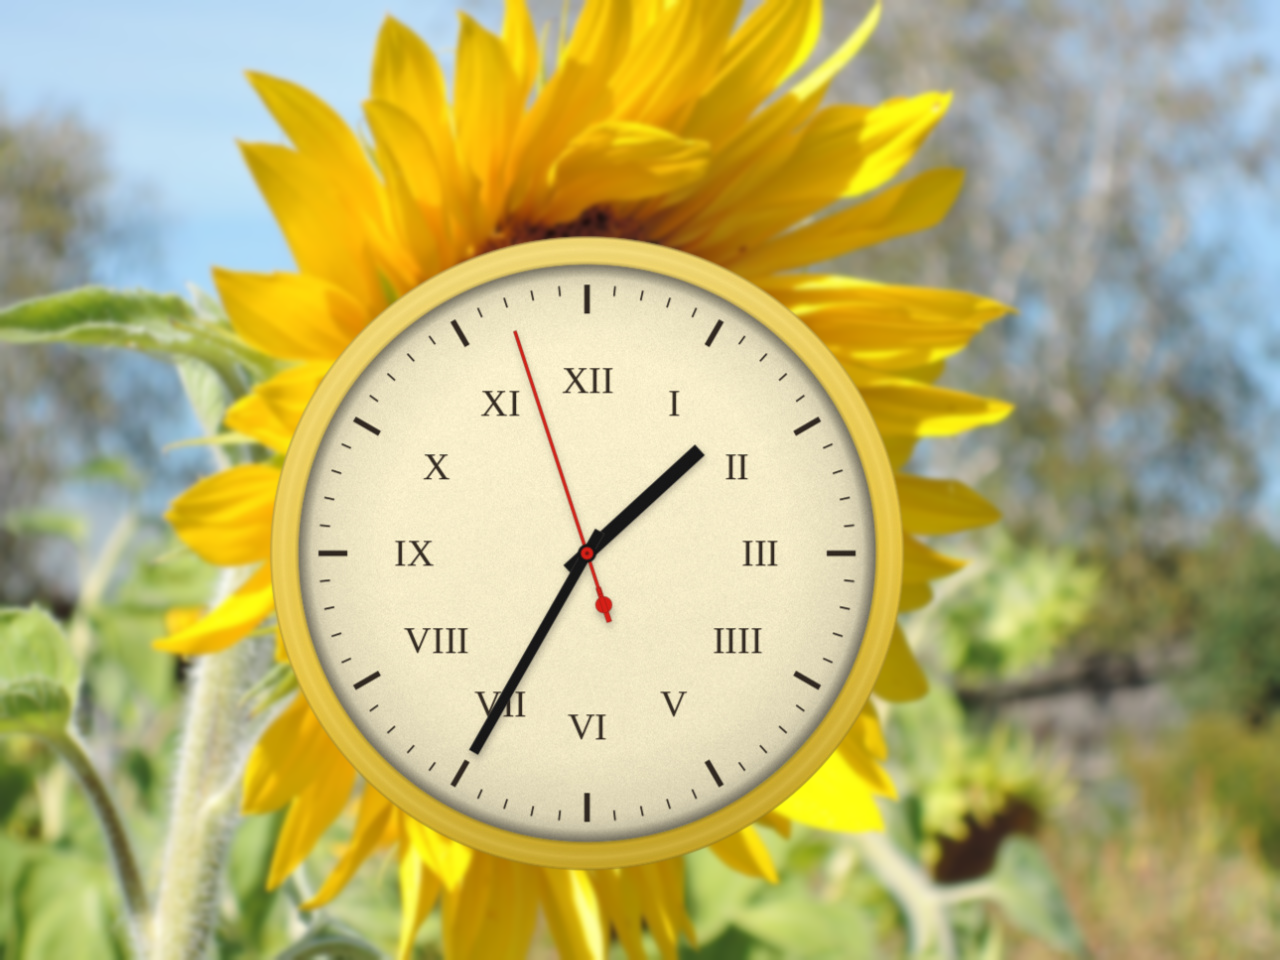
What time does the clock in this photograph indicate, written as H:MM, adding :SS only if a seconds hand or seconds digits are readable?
1:34:57
